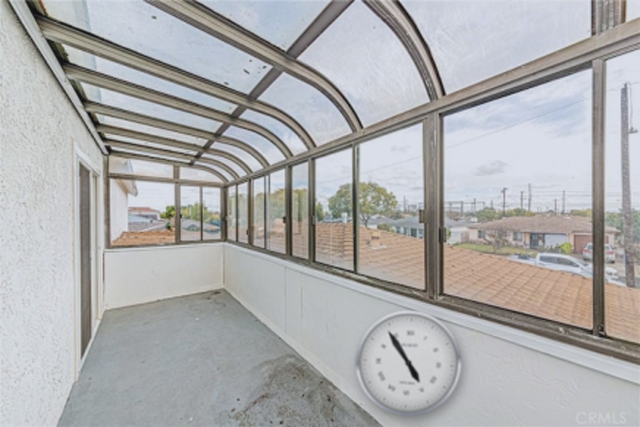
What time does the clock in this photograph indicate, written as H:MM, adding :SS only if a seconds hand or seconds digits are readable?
4:54
